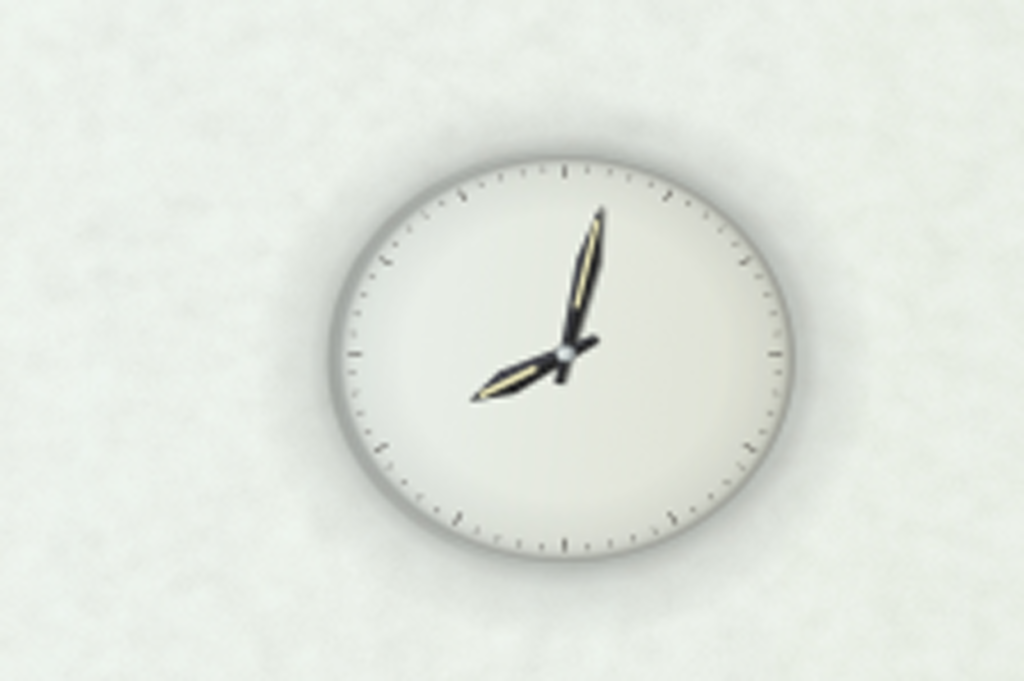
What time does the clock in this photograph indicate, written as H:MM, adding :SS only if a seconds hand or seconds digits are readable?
8:02
